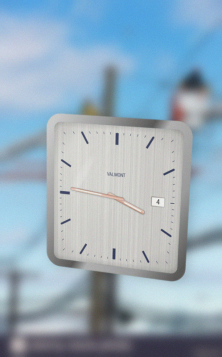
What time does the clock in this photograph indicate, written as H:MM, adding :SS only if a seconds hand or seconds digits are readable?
3:46
